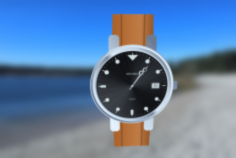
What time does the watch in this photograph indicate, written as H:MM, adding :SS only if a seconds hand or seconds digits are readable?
1:06
